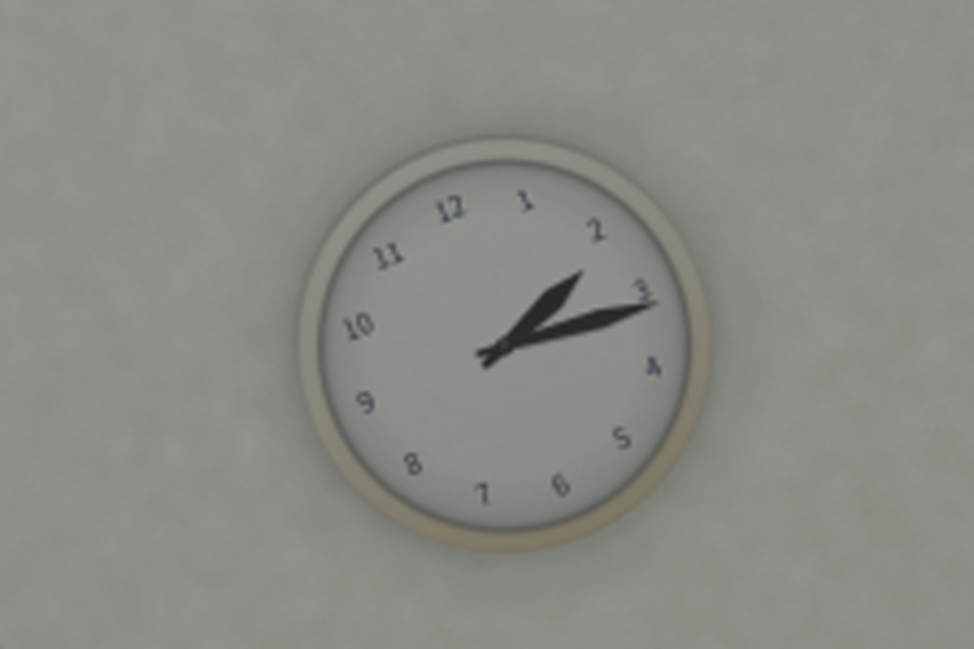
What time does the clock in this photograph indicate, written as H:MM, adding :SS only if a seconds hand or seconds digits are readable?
2:16
